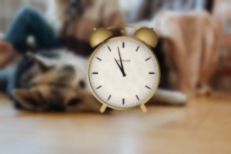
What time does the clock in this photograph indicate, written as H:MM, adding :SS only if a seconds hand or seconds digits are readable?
10:58
